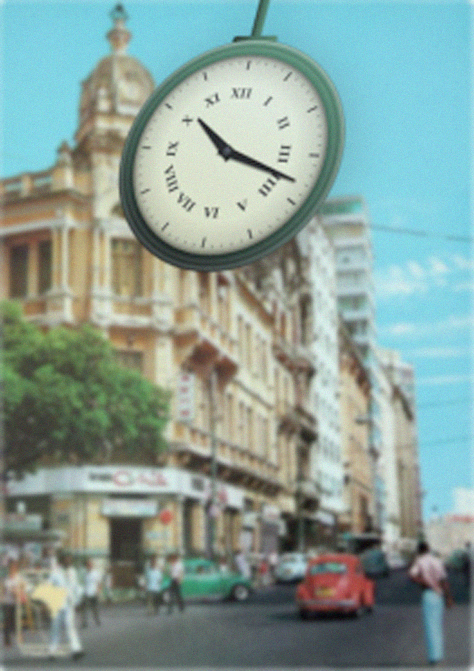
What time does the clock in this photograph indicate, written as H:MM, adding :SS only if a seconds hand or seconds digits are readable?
10:18
